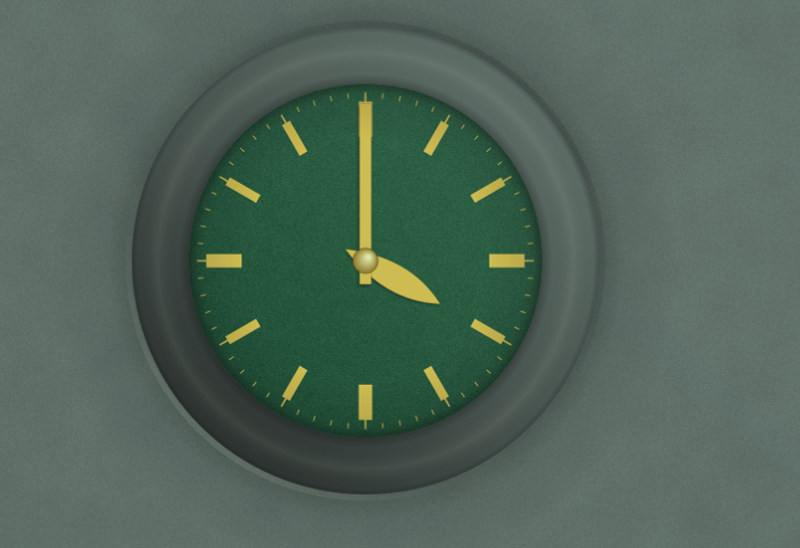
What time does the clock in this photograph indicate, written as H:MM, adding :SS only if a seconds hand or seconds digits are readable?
4:00
